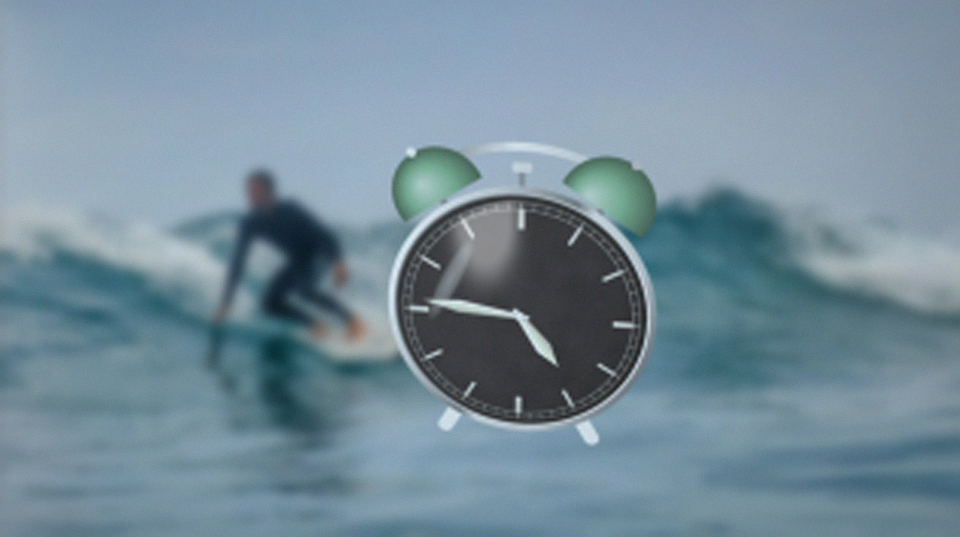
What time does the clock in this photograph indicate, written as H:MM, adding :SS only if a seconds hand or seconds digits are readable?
4:46
